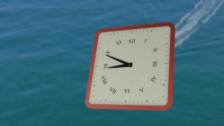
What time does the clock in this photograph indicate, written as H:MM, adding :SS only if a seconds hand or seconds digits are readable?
8:49
